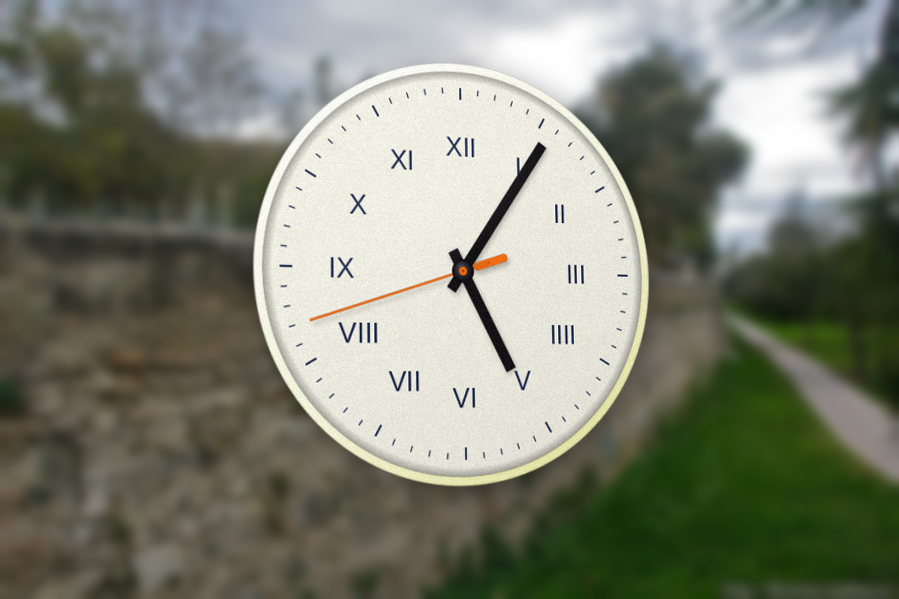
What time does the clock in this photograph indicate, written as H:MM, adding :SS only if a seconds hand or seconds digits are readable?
5:05:42
